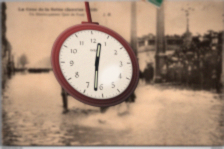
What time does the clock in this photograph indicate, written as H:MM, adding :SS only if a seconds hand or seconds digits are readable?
12:32
